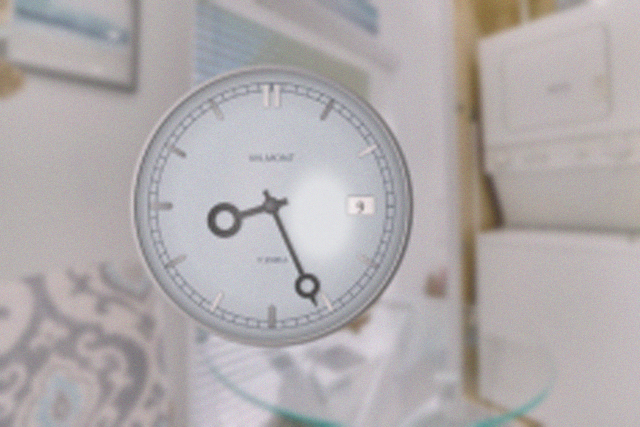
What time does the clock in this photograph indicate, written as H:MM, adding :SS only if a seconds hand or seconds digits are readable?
8:26
